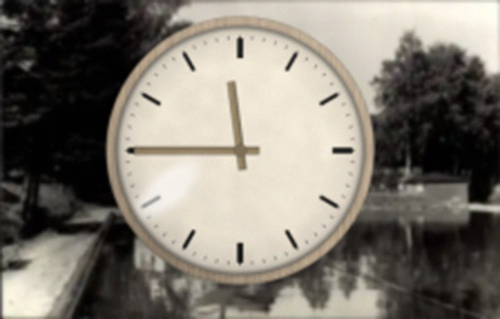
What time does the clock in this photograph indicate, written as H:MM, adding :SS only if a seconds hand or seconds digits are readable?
11:45
